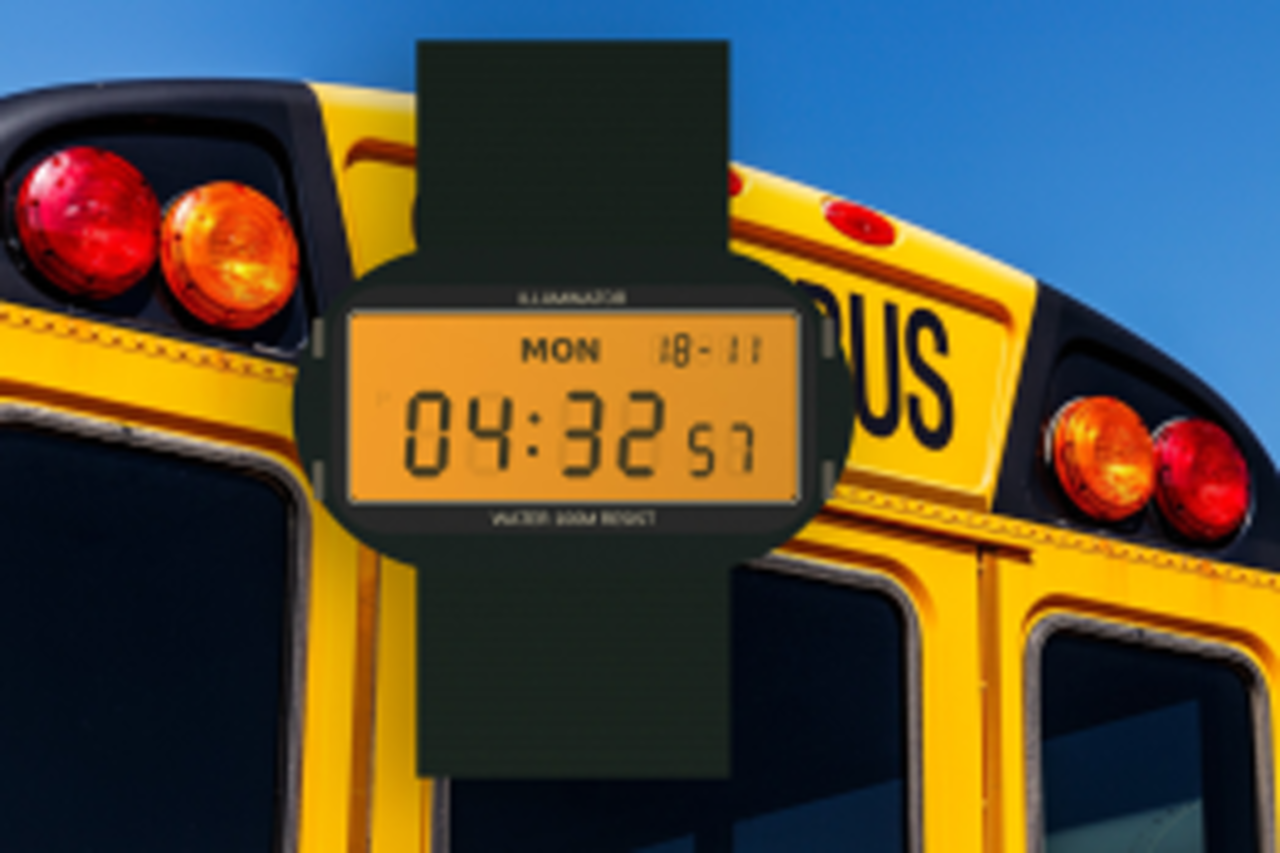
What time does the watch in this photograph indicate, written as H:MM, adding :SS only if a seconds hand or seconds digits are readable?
4:32:57
